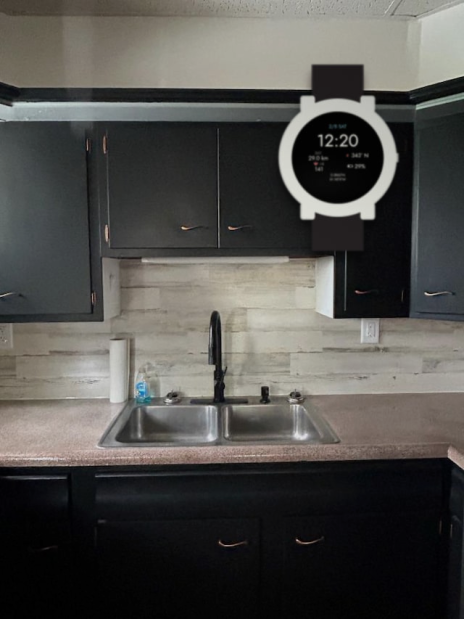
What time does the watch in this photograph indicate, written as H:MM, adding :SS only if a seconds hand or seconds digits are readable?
12:20
